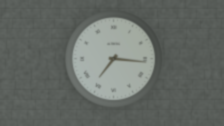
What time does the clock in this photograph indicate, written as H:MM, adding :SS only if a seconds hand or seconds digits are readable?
7:16
